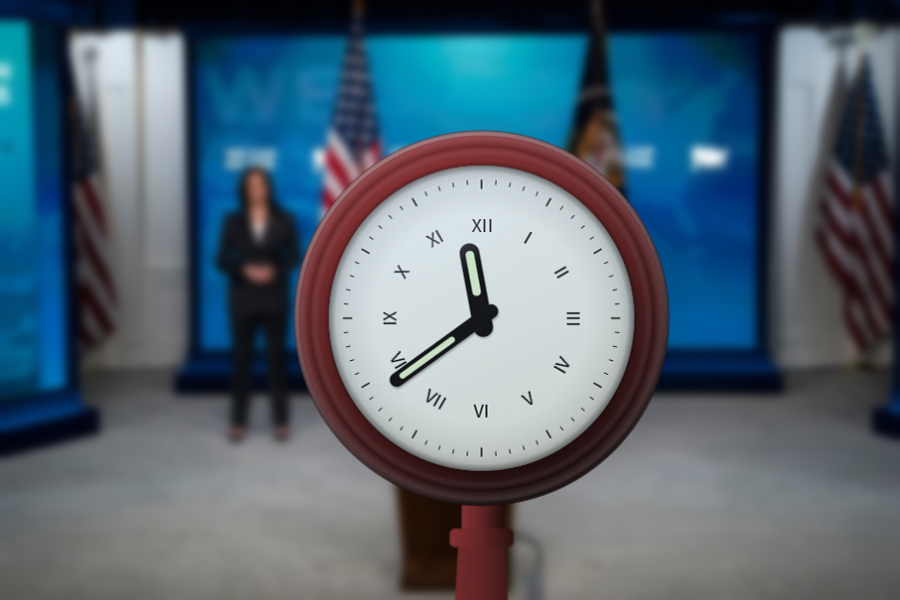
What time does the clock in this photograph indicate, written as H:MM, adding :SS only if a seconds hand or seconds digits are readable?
11:39
